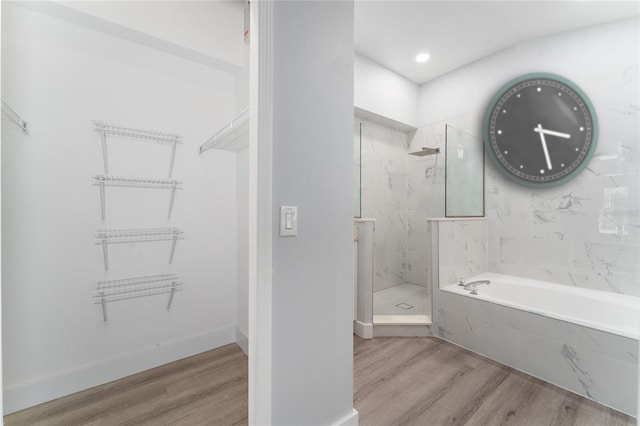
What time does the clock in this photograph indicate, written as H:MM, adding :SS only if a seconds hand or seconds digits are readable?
3:28
